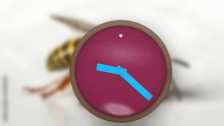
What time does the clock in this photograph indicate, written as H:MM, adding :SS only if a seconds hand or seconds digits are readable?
9:22
